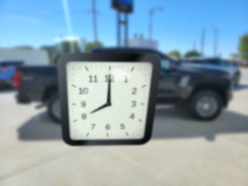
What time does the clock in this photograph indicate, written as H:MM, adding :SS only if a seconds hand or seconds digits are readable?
8:00
